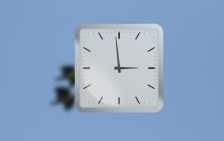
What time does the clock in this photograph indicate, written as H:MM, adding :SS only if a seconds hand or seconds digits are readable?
2:59
